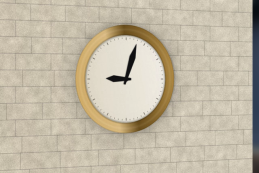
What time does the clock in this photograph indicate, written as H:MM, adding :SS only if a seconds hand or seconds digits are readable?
9:03
